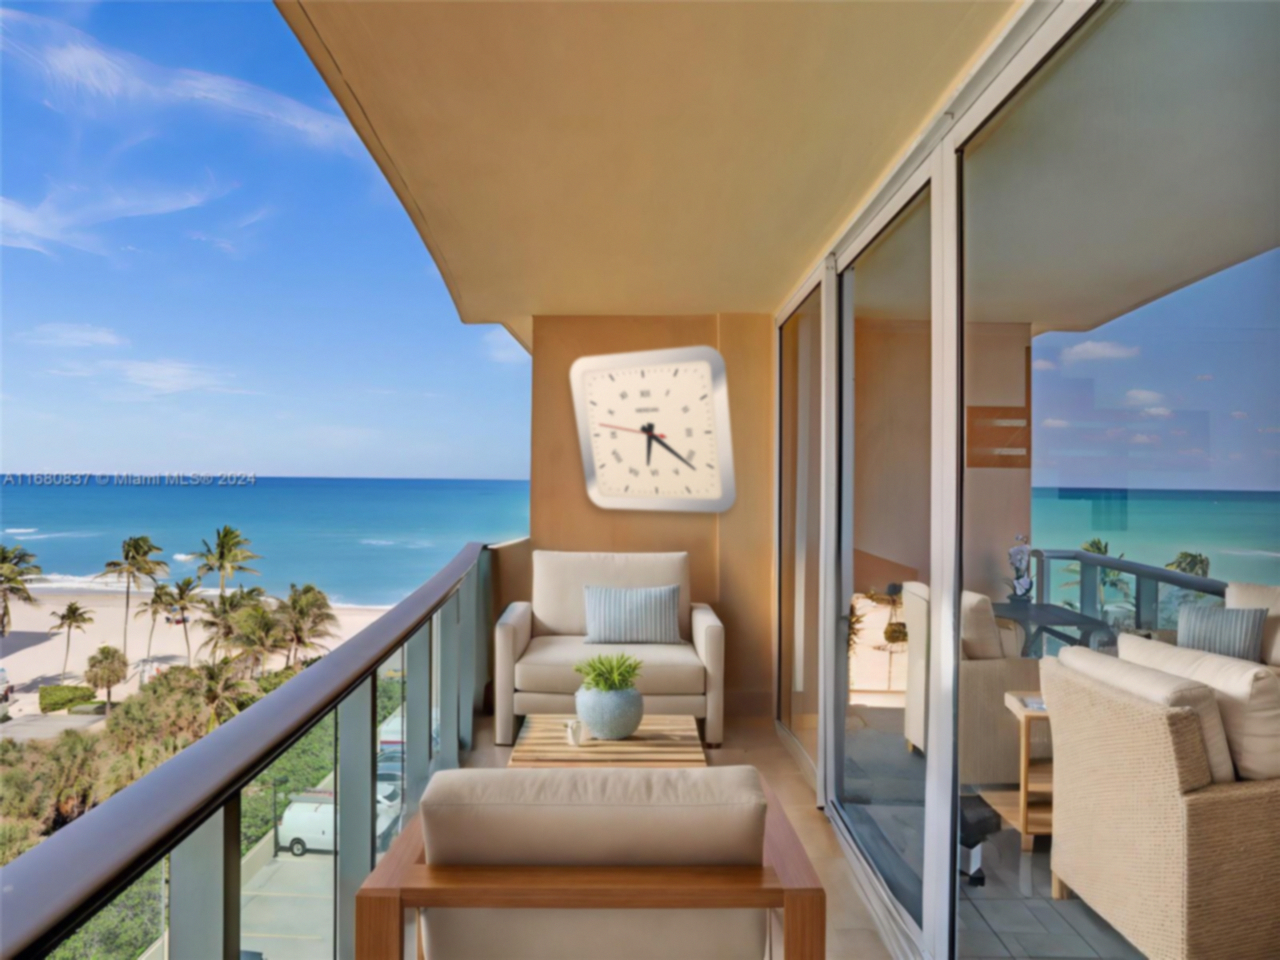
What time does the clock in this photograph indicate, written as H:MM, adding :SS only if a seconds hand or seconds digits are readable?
6:21:47
